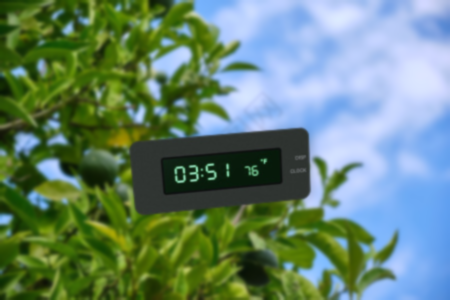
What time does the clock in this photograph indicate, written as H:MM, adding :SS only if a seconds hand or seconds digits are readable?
3:51
